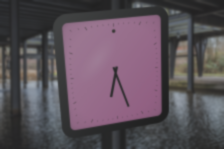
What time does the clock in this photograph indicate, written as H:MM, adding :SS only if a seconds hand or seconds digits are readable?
6:27
